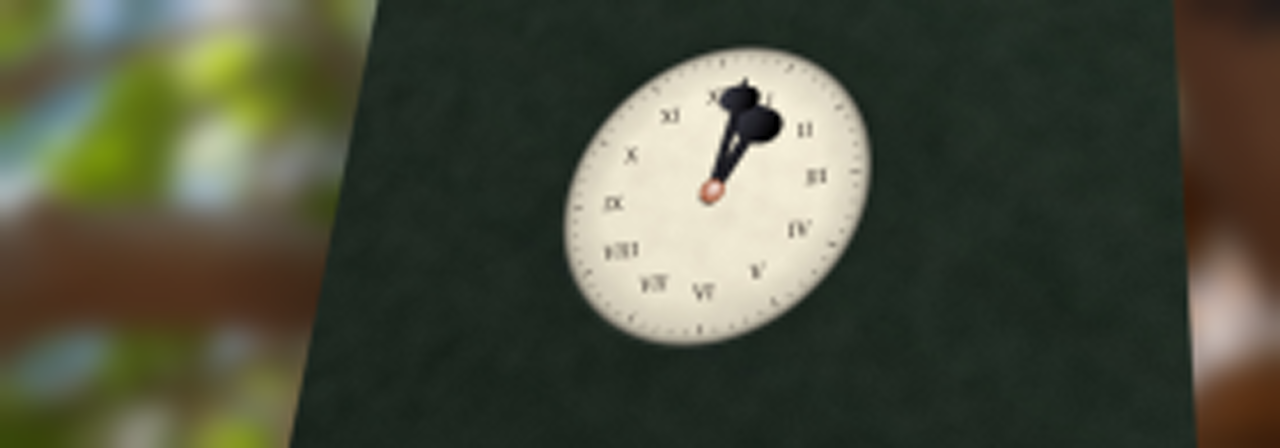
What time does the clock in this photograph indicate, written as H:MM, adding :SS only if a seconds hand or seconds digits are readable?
1:02
